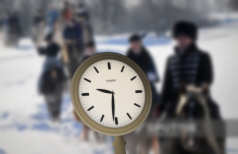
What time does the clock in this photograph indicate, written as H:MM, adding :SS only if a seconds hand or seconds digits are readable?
9:31
